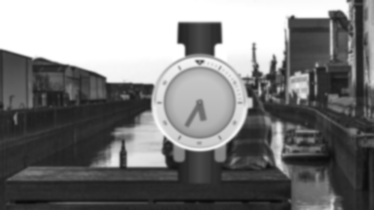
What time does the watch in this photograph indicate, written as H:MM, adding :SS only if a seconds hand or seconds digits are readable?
5:35
